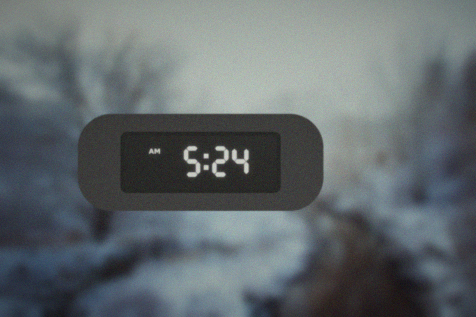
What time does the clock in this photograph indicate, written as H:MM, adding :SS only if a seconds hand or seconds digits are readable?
5:24
